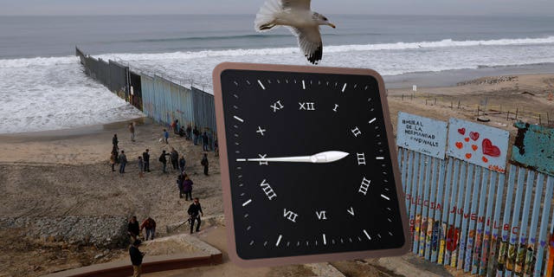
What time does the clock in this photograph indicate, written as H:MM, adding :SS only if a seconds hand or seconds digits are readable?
2:45
